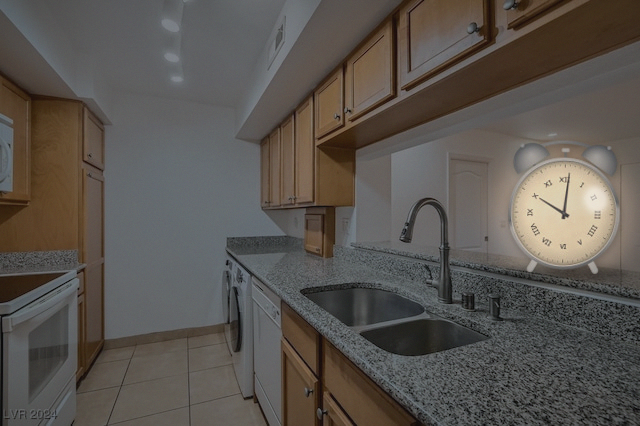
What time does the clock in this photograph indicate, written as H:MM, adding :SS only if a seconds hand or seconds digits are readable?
10:01
